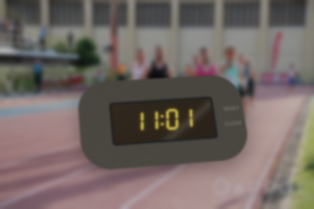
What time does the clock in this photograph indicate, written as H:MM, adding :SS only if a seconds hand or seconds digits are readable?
11:01
